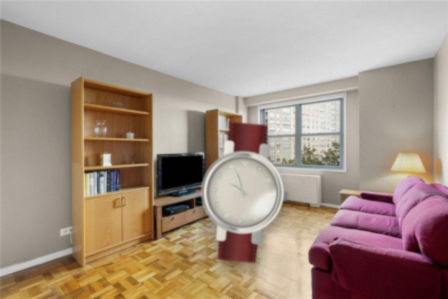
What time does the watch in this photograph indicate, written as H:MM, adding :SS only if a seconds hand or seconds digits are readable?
9:56
